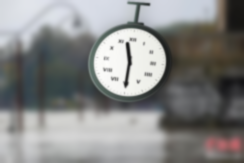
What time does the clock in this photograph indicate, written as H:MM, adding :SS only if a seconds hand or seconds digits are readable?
11:30
